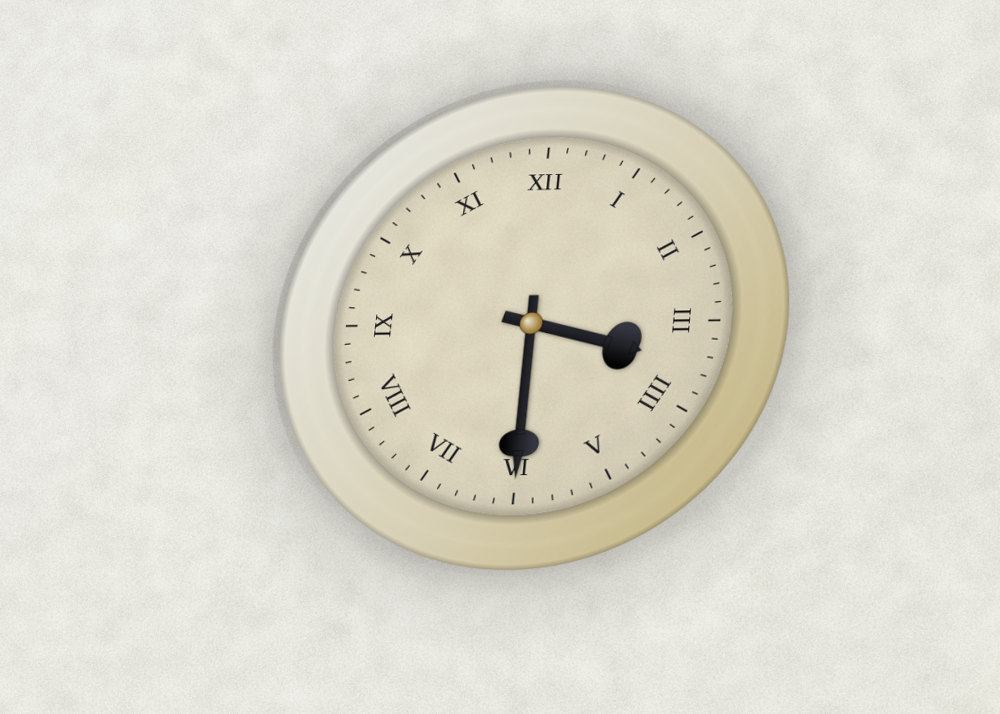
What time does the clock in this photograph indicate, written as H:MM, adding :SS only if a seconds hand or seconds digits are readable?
3:30
